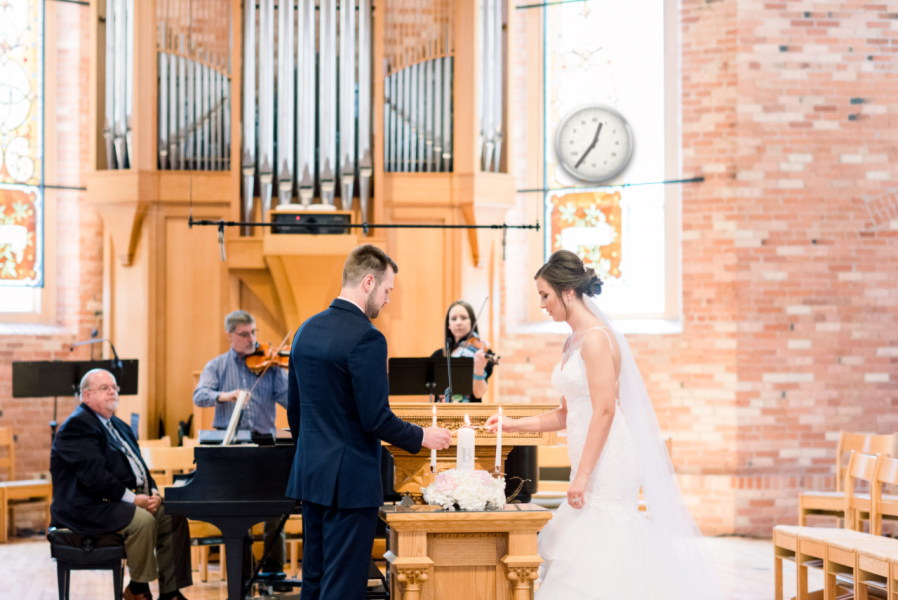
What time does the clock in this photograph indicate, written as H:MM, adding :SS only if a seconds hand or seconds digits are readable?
12:36
